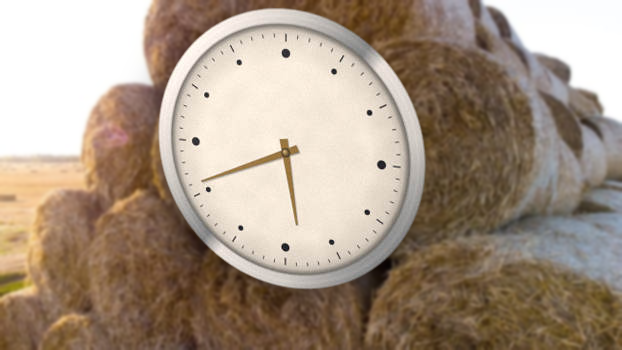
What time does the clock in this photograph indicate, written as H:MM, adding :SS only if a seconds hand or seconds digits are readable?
5:41
